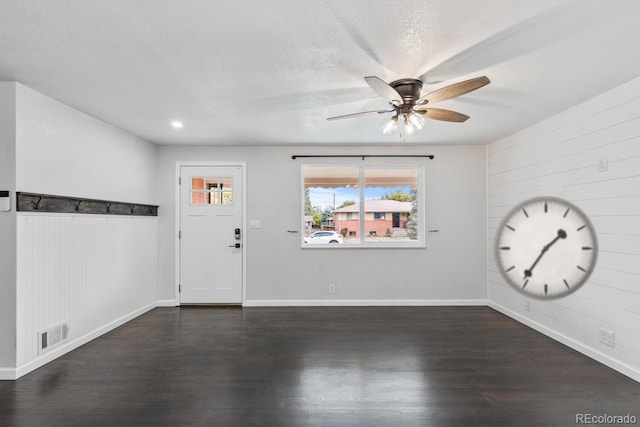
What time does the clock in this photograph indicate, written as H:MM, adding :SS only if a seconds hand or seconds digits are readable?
1:36
